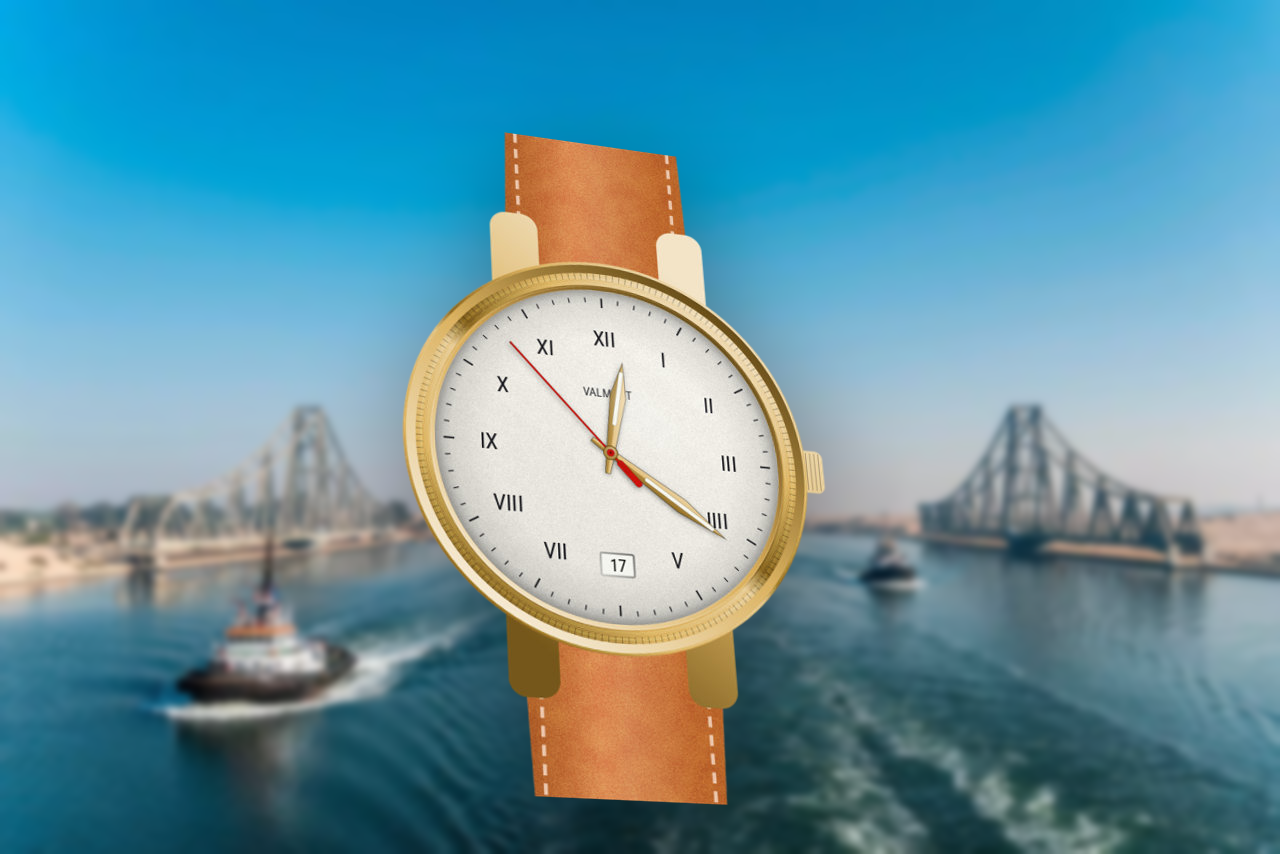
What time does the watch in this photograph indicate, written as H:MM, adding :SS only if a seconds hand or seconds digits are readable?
12:20:53
